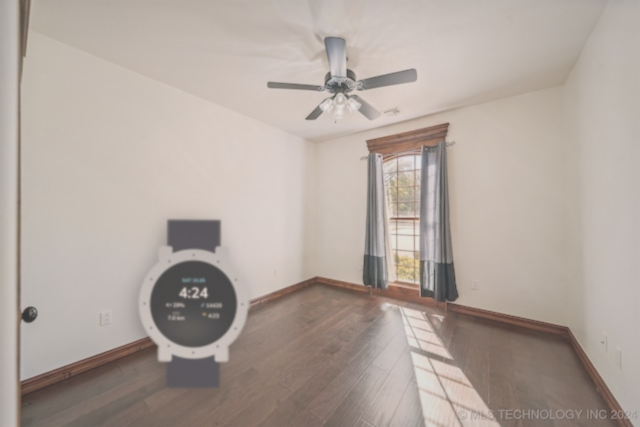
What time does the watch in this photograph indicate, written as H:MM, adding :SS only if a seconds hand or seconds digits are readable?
4:24
